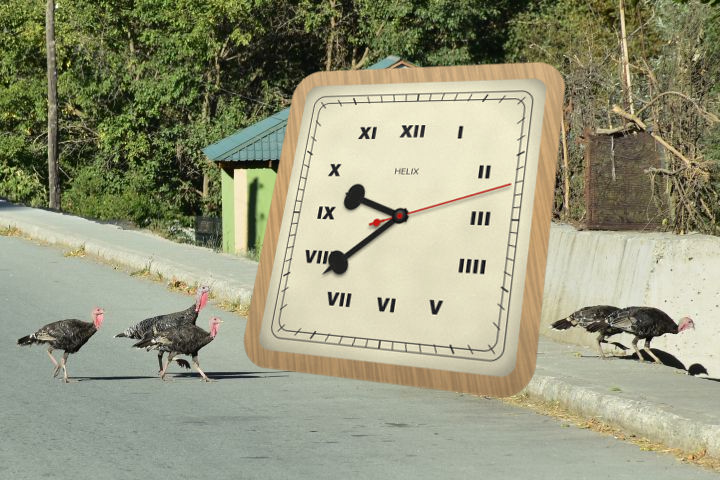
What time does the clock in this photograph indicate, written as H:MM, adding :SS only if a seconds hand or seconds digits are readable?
9:38:12
